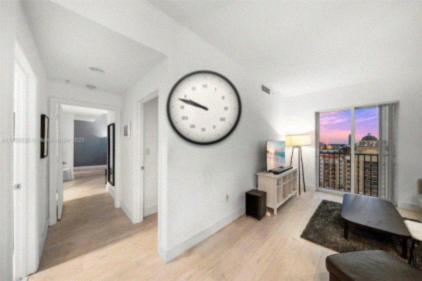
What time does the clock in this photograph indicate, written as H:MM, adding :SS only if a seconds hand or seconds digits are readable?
9:48
